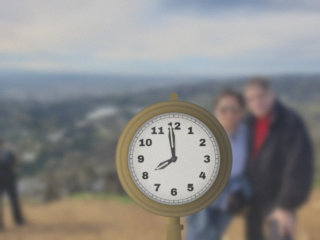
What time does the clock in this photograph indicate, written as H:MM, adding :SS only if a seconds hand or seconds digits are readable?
7:59
